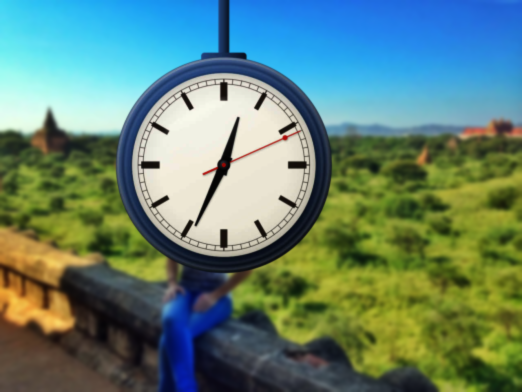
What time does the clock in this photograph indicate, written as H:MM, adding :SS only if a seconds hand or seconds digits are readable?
12:34:11
